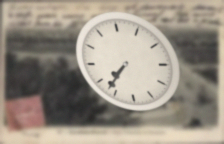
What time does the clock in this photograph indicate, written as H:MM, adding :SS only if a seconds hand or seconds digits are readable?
7:37
